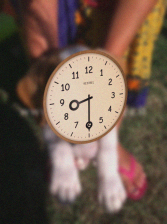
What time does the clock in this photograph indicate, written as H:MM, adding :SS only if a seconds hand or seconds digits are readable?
8:30
